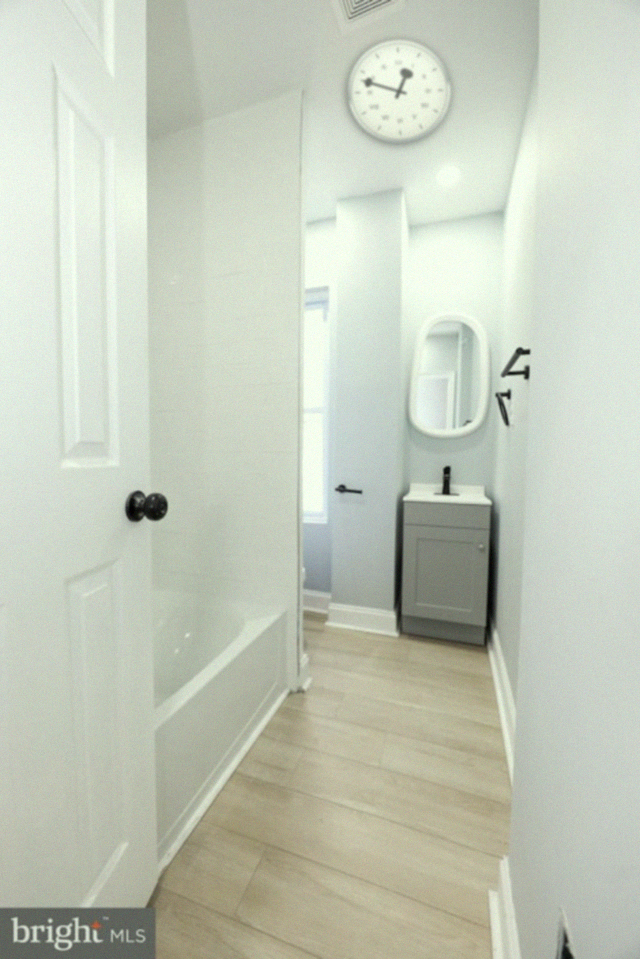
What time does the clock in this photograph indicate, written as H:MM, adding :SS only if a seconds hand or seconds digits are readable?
12:48
